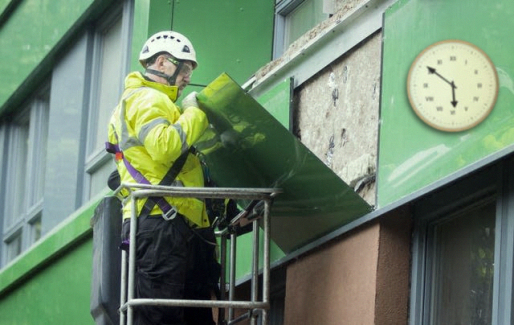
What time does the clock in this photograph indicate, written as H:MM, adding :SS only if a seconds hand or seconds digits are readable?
5:51
